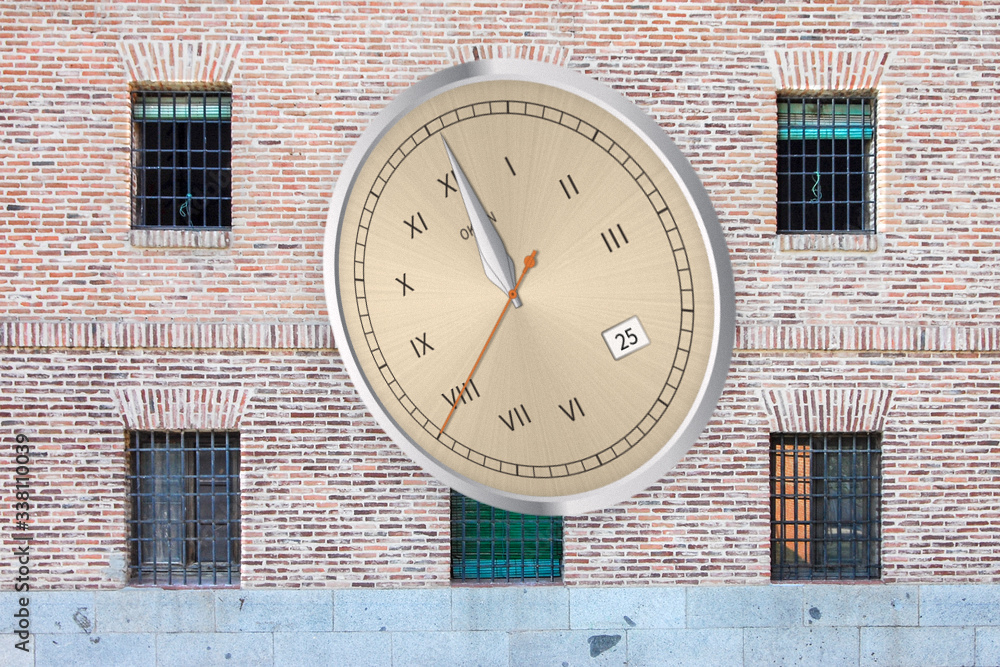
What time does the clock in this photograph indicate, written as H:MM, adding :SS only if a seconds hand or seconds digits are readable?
12:00:40
